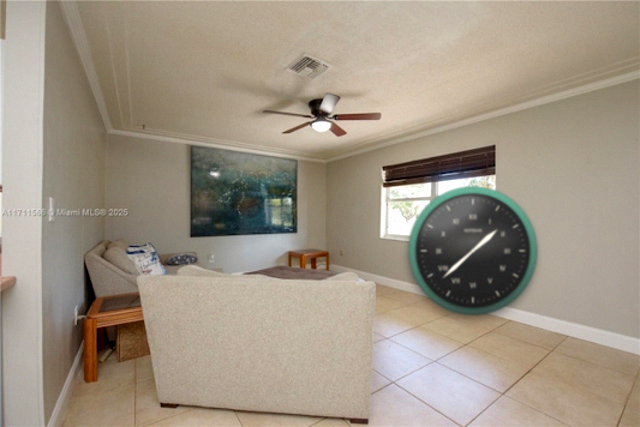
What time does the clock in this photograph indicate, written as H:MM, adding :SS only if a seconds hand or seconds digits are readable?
1:38
